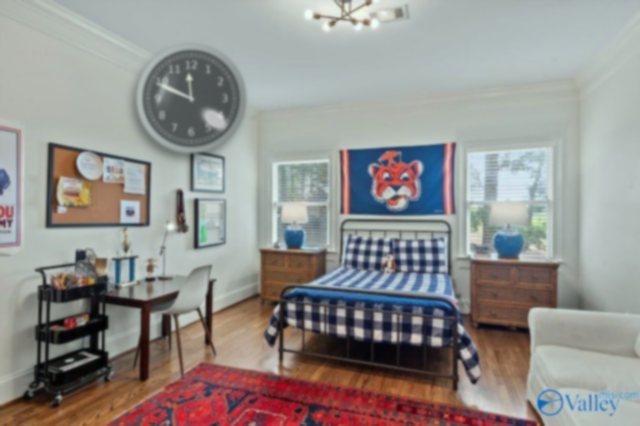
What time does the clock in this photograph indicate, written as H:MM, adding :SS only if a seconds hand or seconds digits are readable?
11:49
